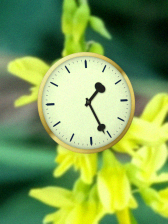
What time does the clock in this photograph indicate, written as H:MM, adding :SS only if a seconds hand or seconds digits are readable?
1:26
